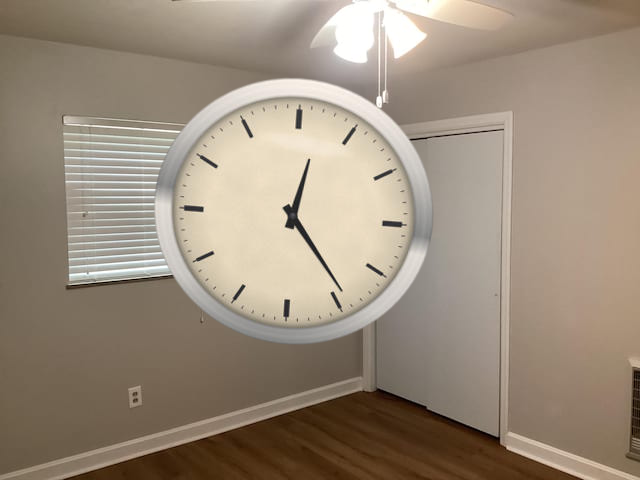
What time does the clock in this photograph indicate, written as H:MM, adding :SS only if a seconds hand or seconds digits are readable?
12:24
